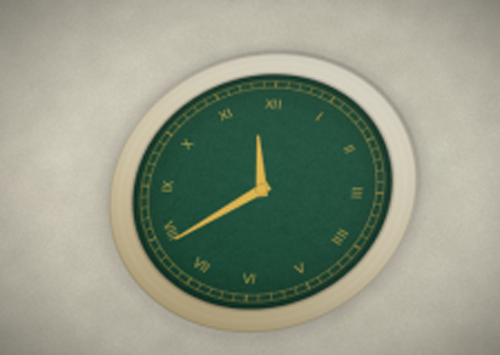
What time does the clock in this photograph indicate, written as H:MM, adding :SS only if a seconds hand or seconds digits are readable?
11:39
